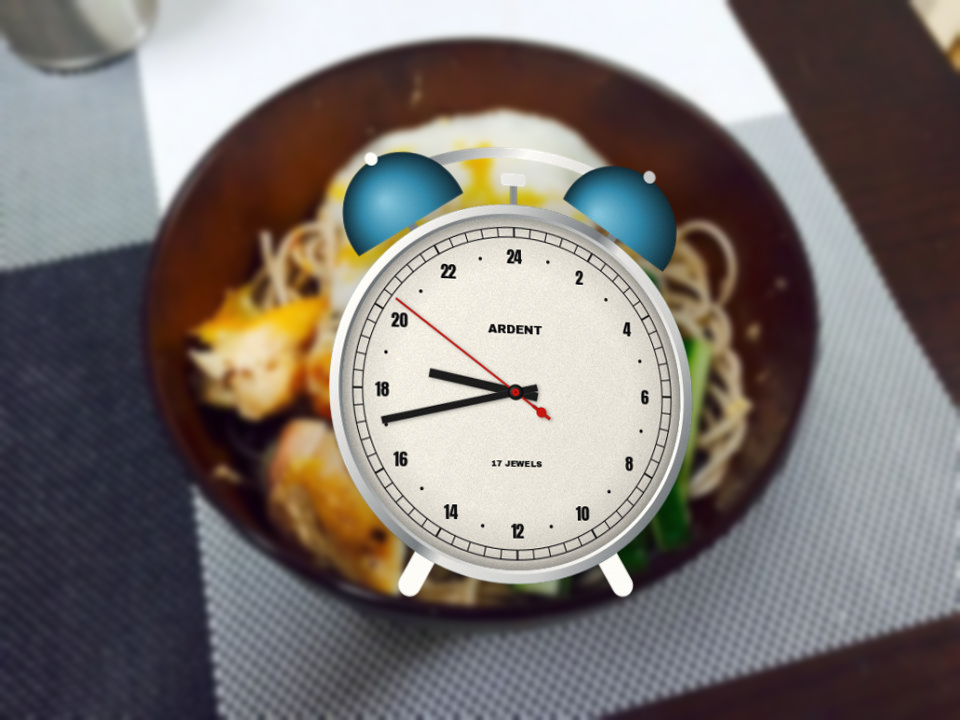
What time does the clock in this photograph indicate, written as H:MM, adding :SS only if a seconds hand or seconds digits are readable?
18:42:51
